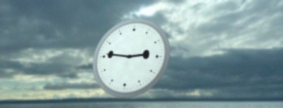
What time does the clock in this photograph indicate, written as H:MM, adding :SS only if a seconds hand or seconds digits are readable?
2:46
